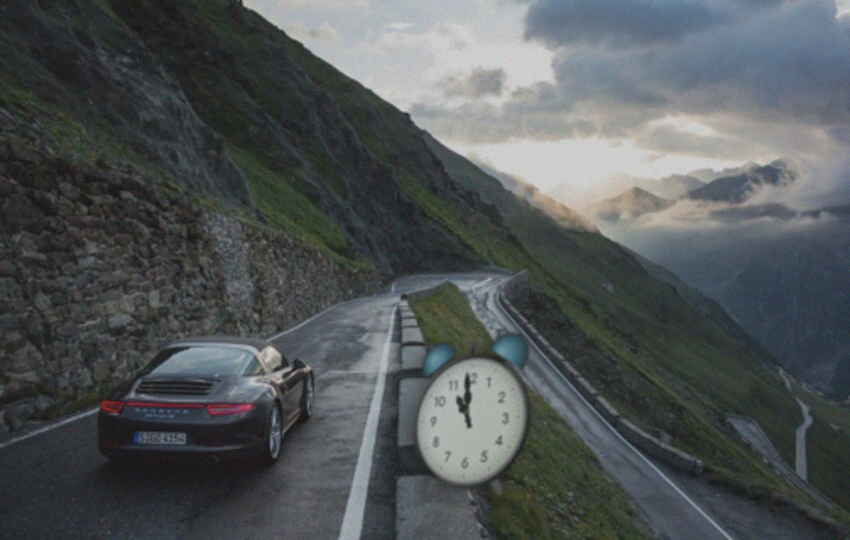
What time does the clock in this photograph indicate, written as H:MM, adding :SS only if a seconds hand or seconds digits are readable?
10:59
